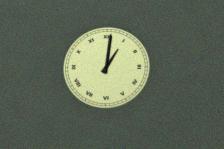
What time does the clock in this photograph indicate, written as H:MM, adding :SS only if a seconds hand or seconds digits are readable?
1:01
